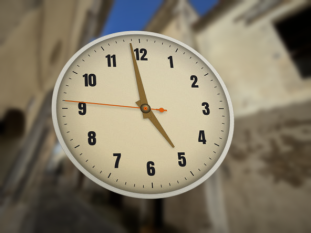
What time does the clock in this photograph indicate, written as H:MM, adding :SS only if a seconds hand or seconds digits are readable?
4:58:46
